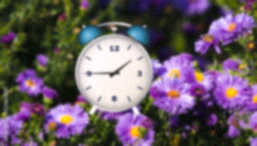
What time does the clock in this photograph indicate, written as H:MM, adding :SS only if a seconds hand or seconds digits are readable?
1:45
